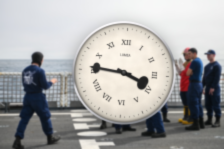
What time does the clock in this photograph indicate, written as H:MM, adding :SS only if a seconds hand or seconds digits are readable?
3:46
